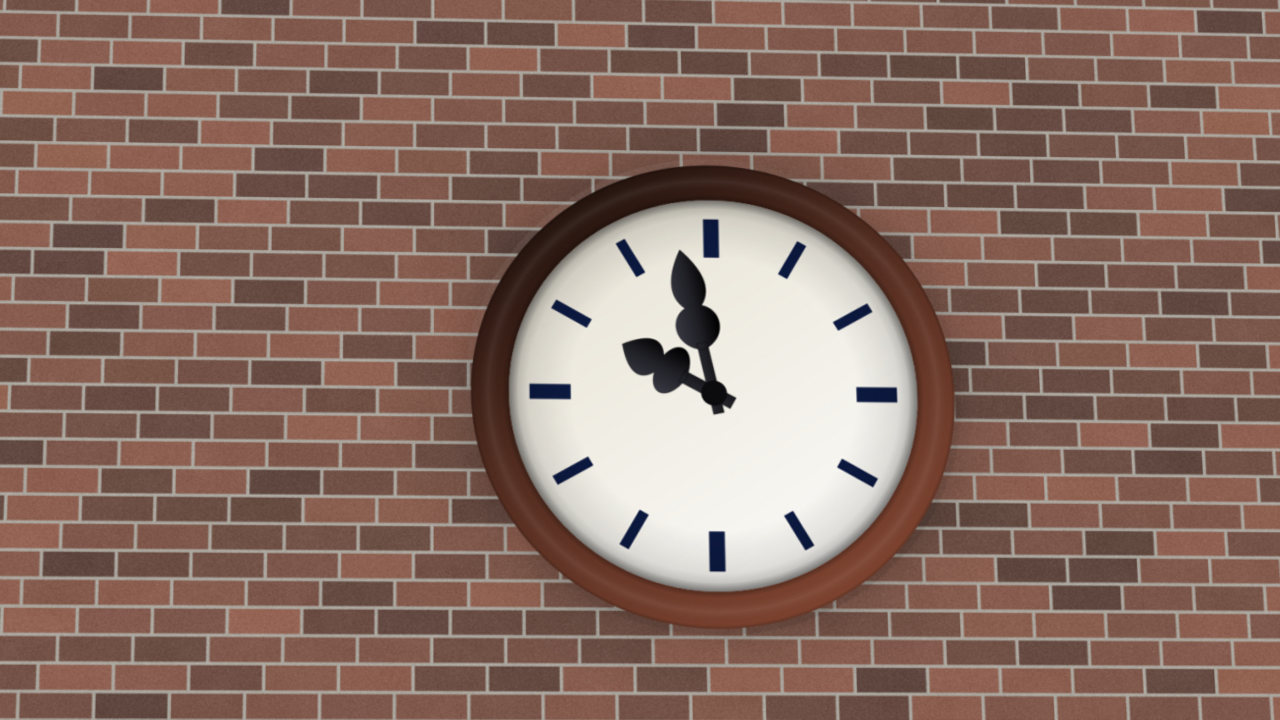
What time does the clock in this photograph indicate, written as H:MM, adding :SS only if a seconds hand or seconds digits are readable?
9:58
